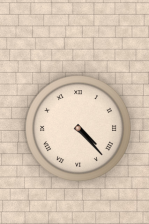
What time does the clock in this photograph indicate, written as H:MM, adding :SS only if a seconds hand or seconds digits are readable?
4:23
